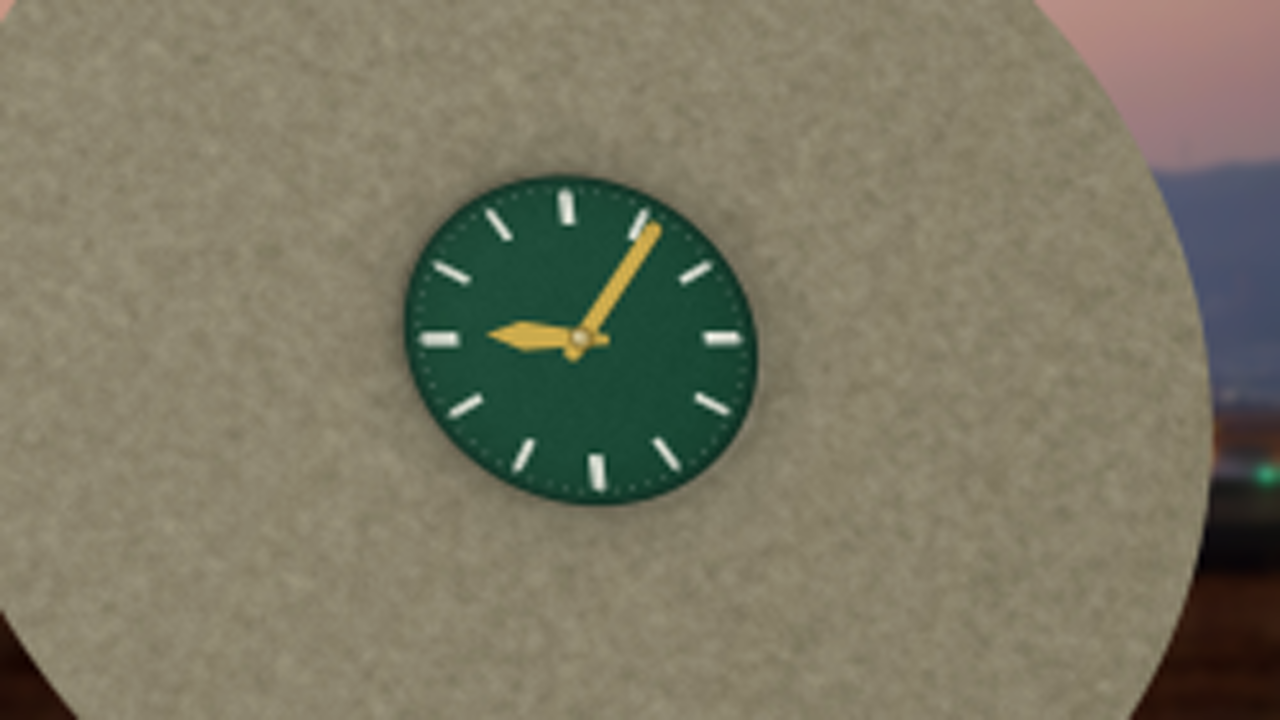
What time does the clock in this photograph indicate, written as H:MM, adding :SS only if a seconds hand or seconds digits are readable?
9:06
